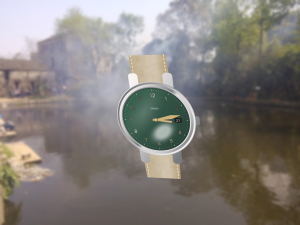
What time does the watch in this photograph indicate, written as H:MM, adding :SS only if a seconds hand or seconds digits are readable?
3:13
